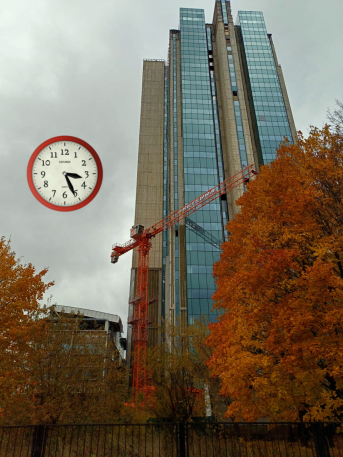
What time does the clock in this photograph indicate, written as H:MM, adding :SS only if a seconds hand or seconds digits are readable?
3:26
